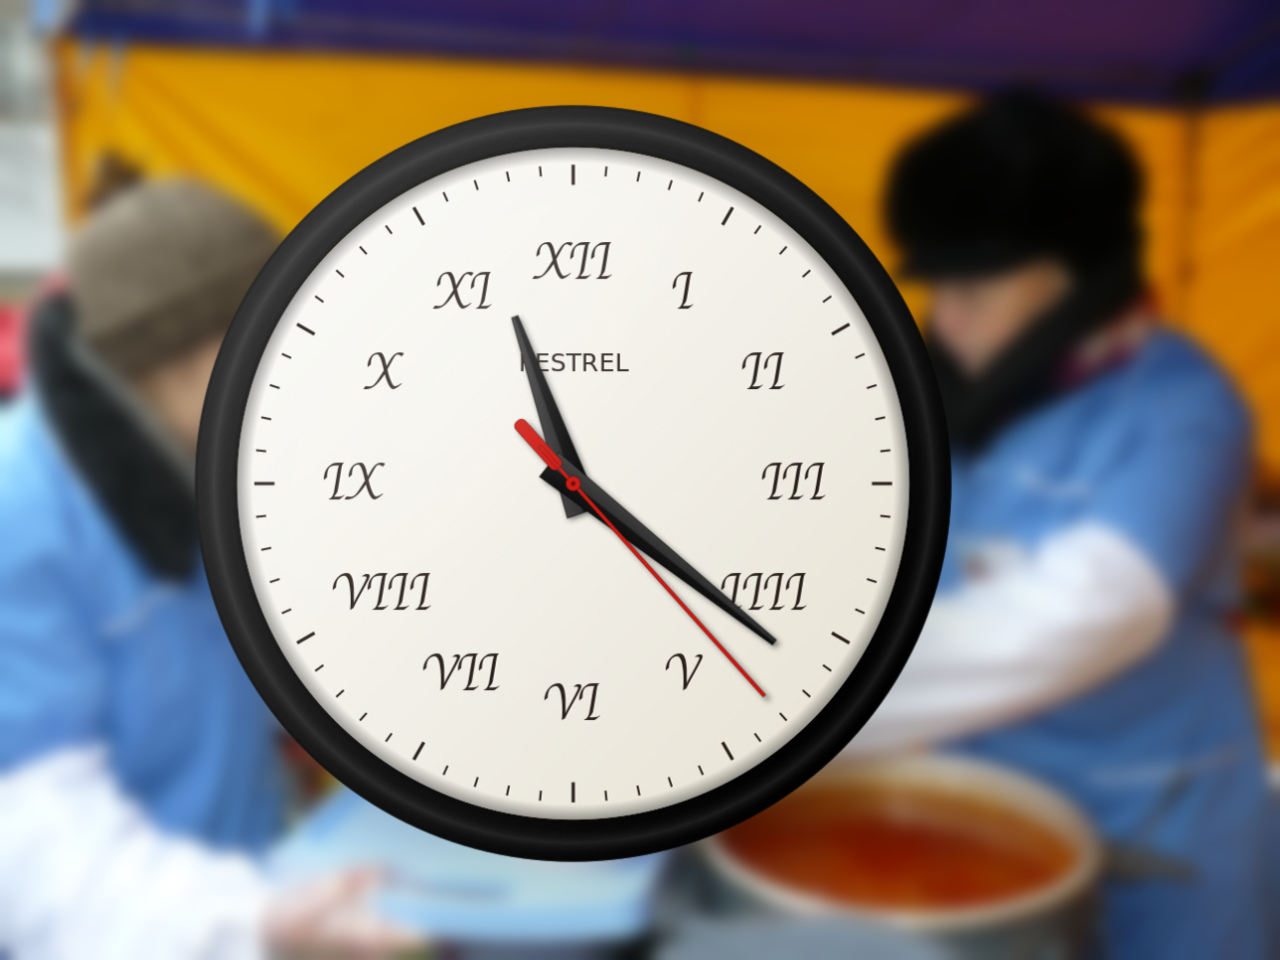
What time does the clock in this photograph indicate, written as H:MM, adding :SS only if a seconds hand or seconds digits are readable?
11:21:23
